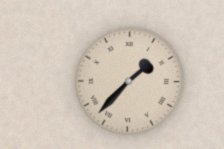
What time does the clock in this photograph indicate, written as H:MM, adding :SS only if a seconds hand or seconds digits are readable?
1:37
